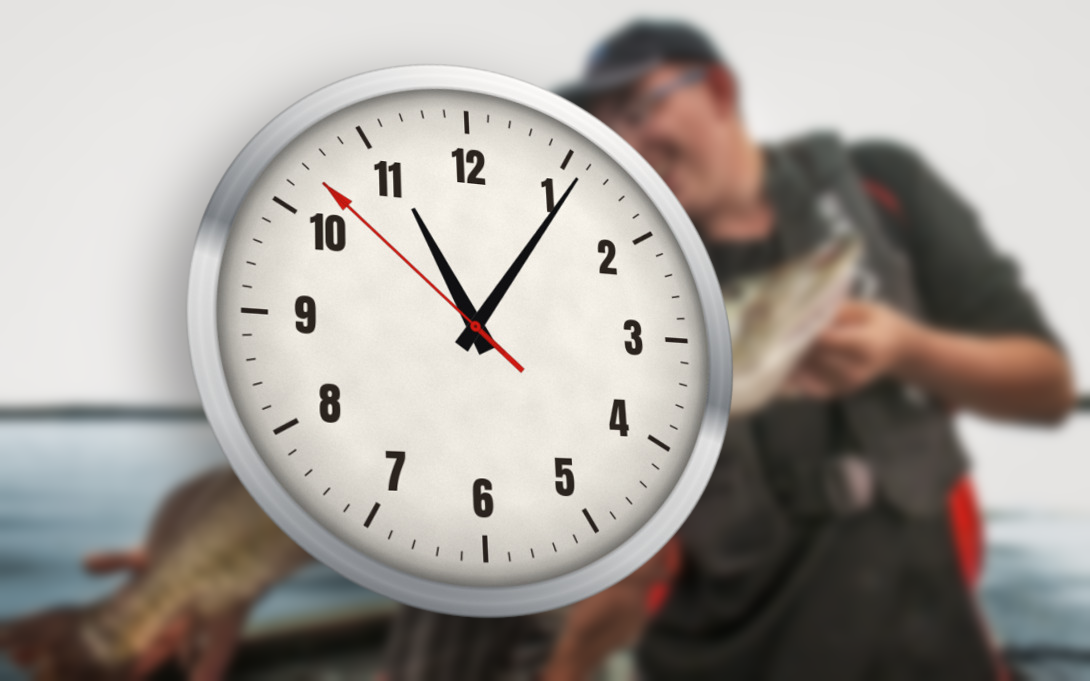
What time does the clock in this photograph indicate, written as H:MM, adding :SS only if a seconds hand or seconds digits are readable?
11:05:52
